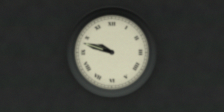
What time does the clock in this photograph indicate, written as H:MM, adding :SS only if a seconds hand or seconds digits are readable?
9:48
